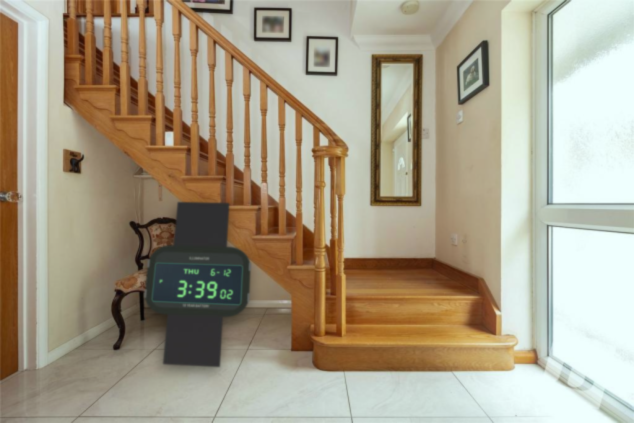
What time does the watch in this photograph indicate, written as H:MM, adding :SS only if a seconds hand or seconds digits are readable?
3:39
